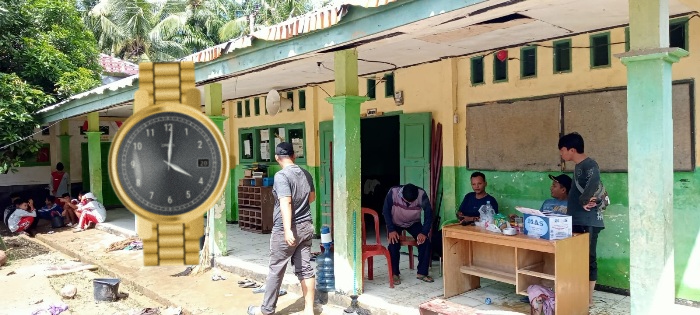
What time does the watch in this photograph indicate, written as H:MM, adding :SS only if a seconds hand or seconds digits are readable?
4:01
